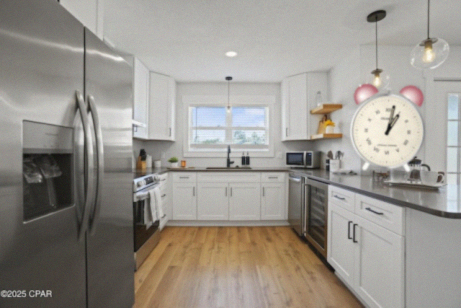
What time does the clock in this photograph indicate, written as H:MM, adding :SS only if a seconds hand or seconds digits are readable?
1:02
